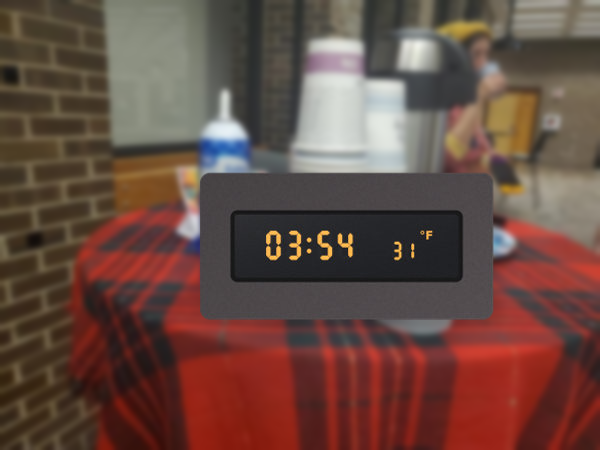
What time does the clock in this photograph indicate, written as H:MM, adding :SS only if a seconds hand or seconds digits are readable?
3:54
